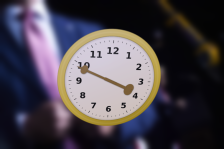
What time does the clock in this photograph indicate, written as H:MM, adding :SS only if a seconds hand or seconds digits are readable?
3:49
